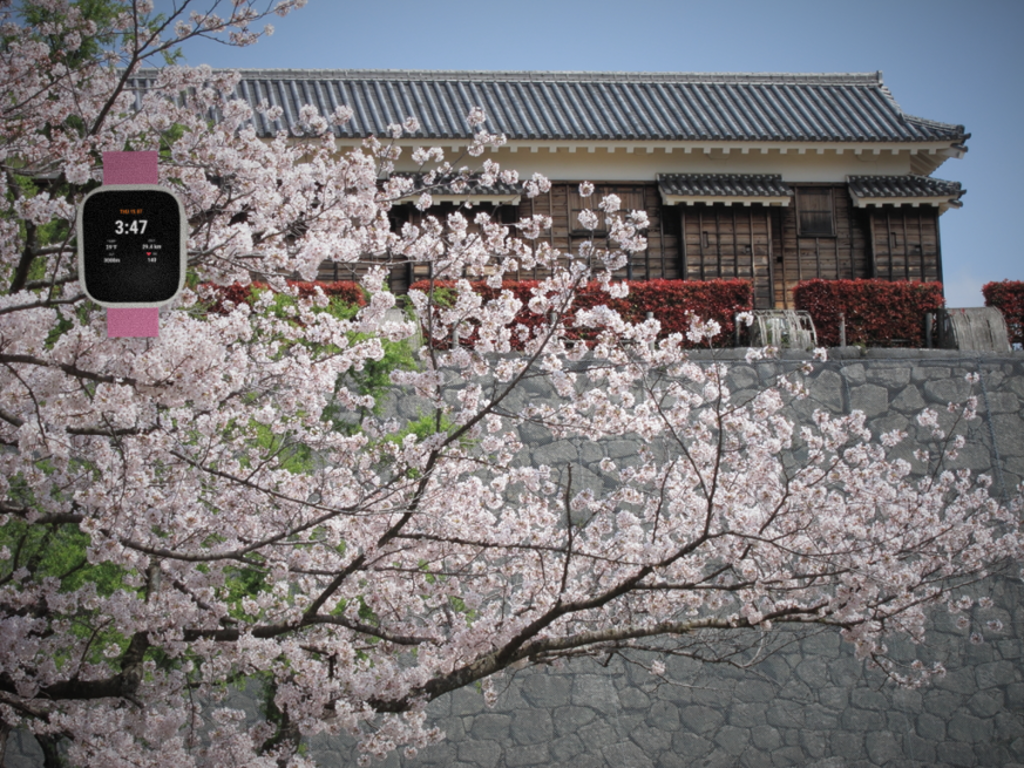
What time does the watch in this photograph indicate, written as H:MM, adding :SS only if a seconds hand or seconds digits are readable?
3:47
